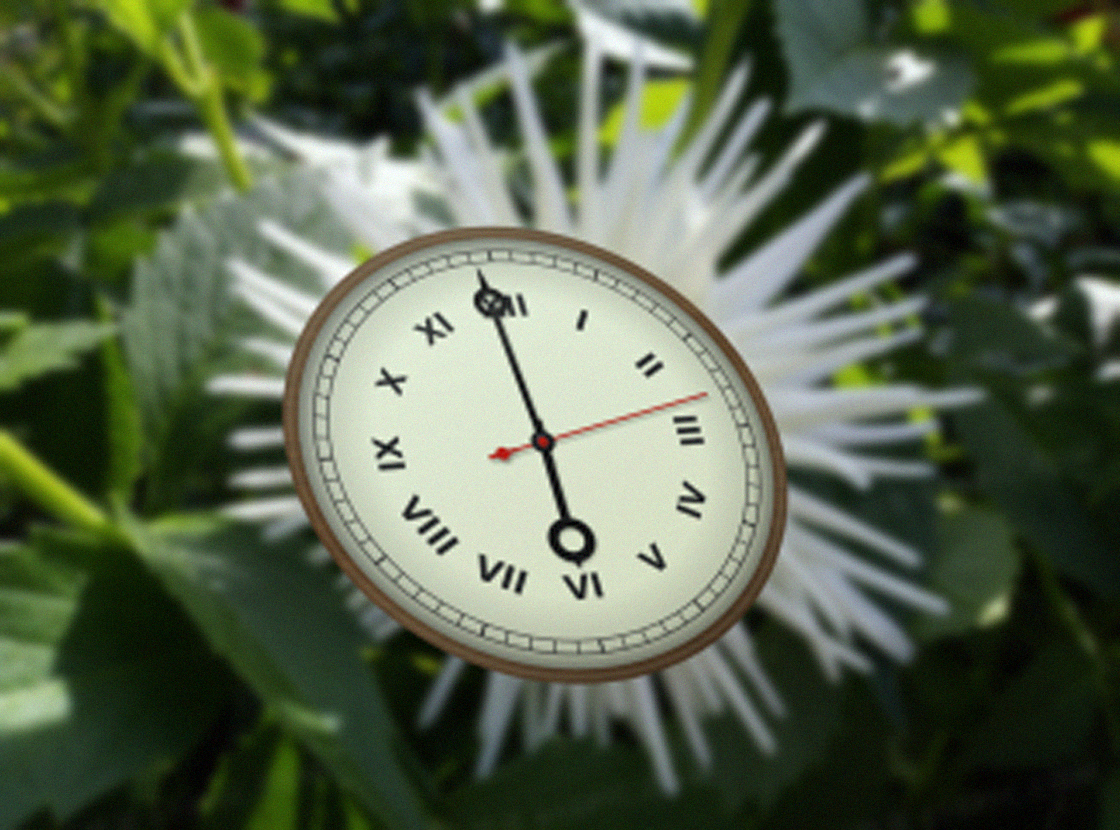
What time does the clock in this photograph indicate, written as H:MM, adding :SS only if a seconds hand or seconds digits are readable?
5:59:13
